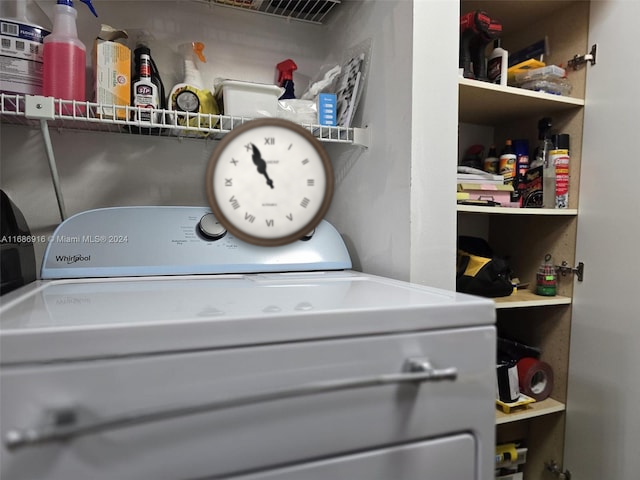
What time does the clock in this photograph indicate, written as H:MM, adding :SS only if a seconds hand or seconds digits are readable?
10:56
